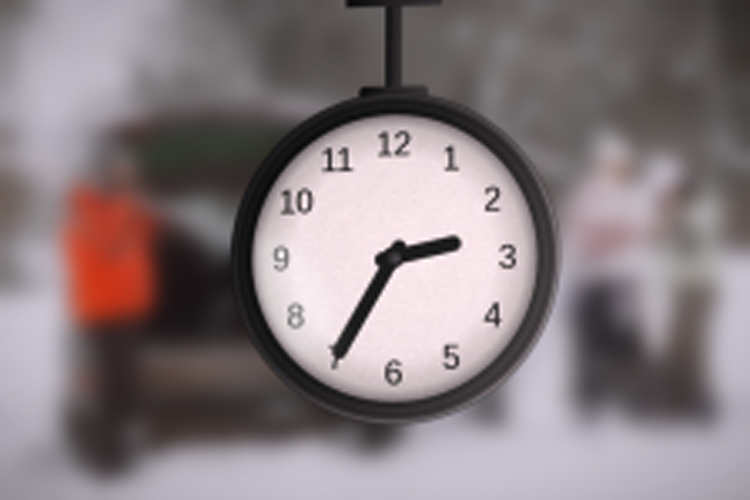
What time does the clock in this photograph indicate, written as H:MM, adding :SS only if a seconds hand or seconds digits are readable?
2:35
